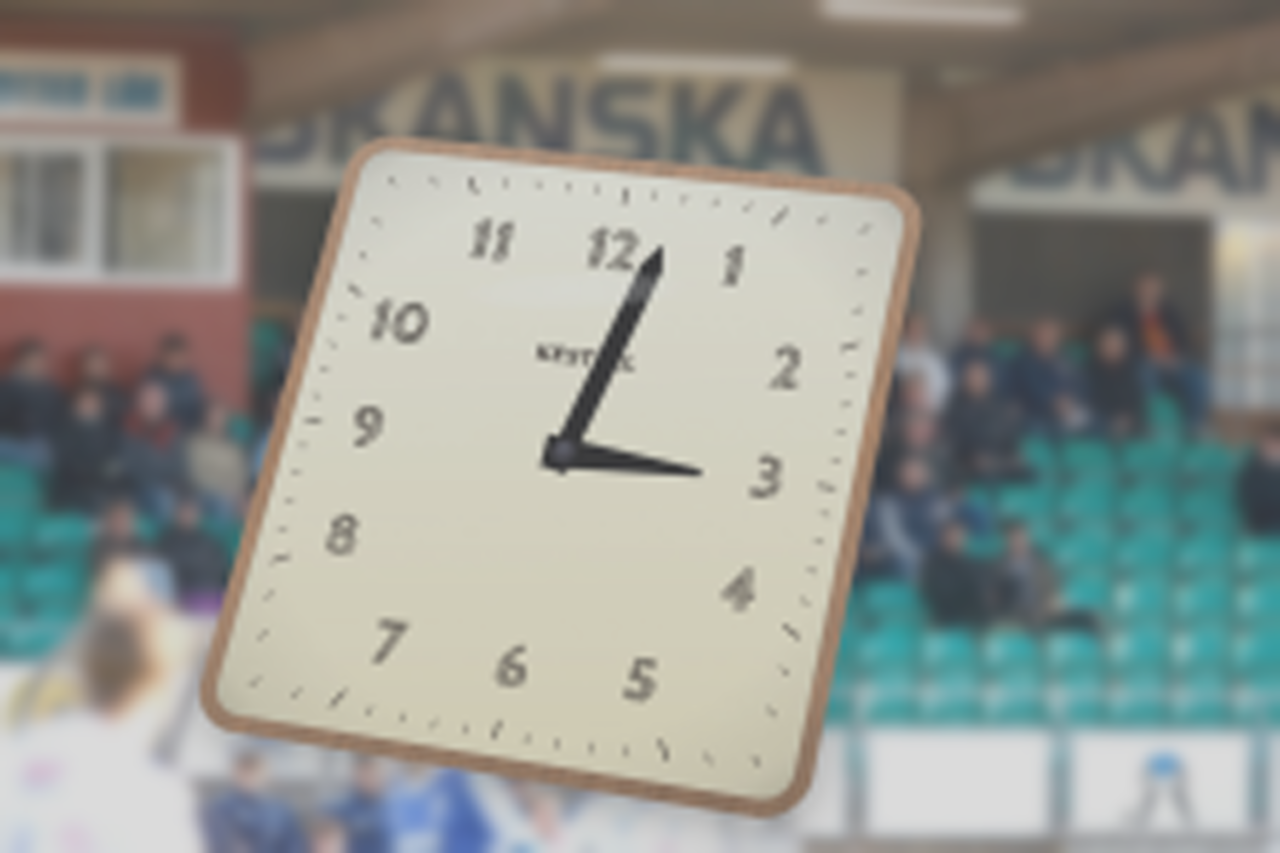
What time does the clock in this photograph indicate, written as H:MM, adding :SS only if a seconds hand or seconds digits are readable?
3:02
